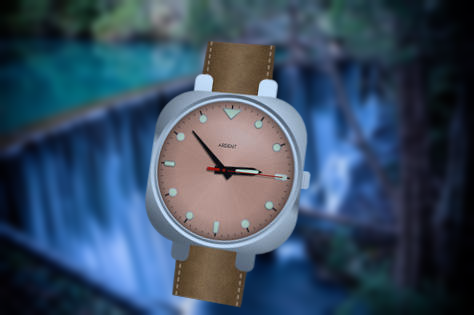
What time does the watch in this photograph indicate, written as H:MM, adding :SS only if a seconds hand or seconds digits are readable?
2:52:15
